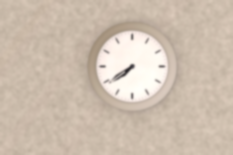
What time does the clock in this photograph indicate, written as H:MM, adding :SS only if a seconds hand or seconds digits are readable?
7:39
